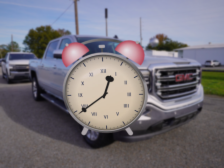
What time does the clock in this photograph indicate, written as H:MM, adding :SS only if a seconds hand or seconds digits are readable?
12:39
